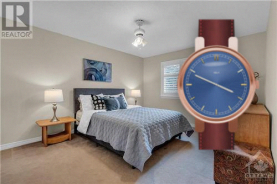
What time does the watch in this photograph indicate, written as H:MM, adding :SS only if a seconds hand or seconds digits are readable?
3:49
